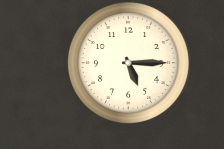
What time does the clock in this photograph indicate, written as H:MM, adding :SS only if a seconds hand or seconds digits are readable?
5:15
